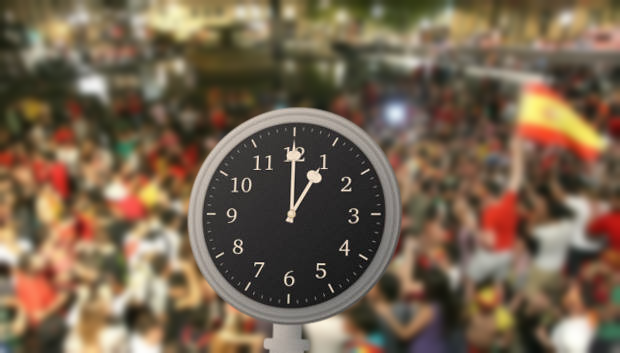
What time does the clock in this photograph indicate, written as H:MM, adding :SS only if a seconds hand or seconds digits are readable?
1:00
